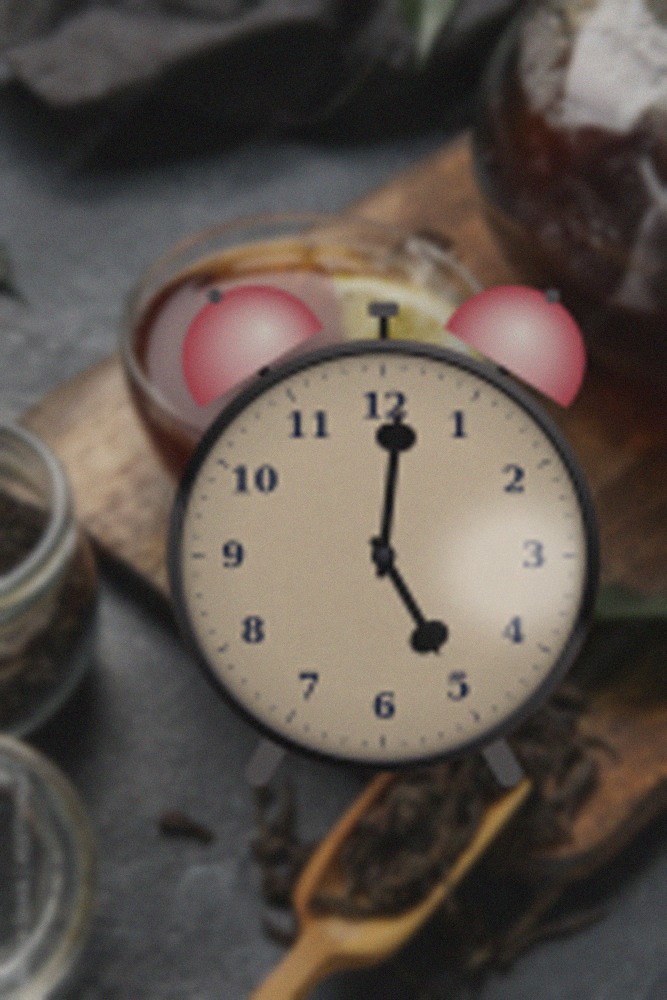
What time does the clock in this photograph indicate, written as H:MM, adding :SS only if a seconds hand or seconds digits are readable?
5:01
